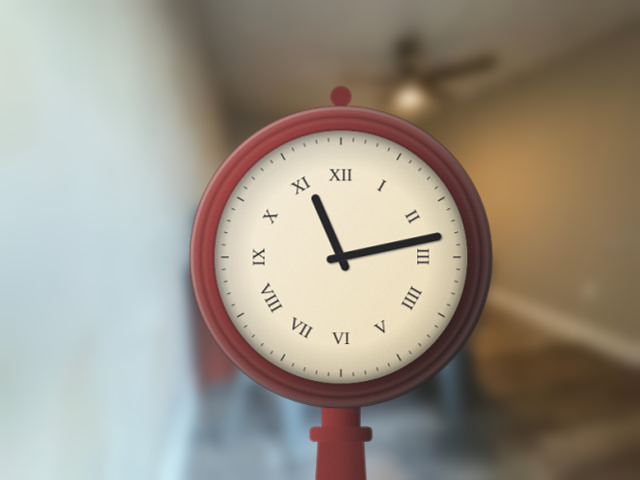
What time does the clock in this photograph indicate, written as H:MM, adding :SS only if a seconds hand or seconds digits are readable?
11:13
